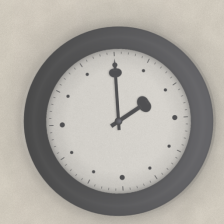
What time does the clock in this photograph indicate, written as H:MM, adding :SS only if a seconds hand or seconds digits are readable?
2:00
